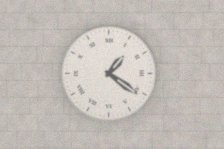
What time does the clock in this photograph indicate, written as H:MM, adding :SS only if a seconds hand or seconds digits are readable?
1:21
